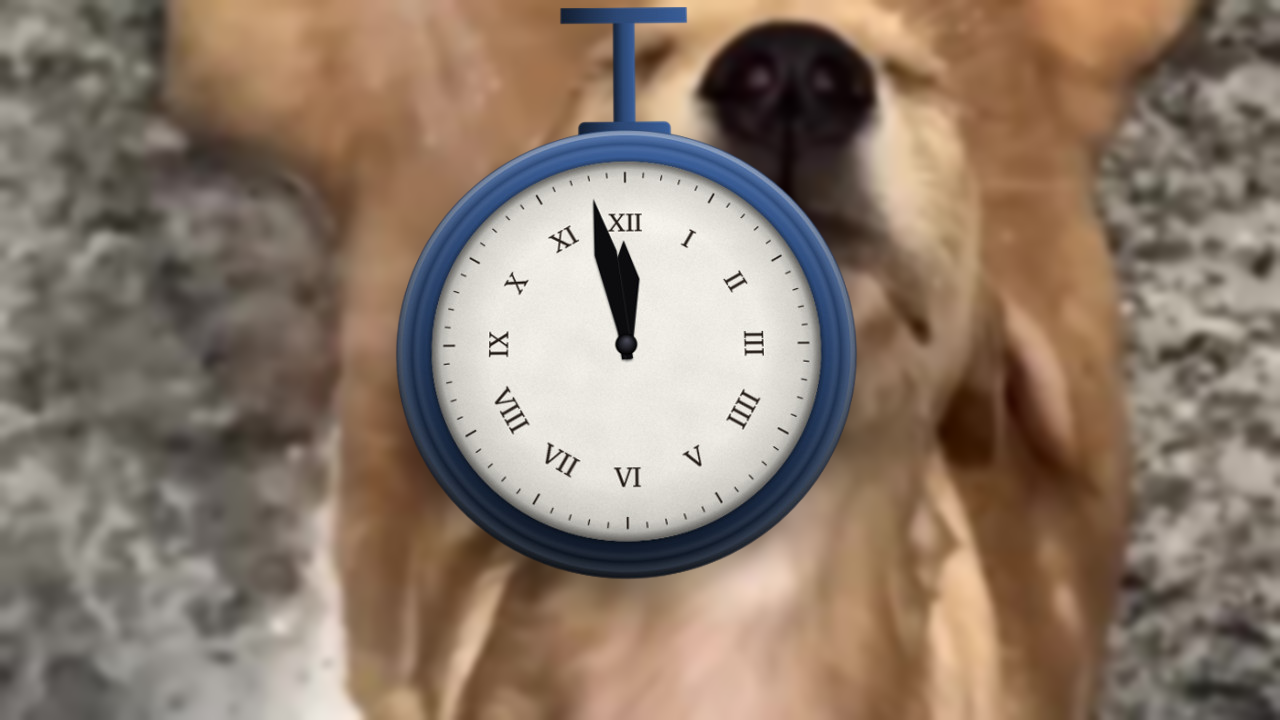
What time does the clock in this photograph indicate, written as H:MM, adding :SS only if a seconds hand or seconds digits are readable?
11:58
